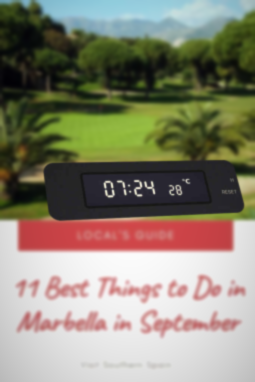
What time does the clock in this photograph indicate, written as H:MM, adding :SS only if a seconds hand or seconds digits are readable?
7:24
